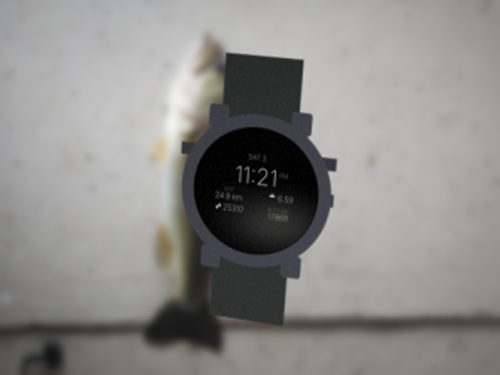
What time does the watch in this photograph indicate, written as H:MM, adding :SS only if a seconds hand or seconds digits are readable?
11:21
